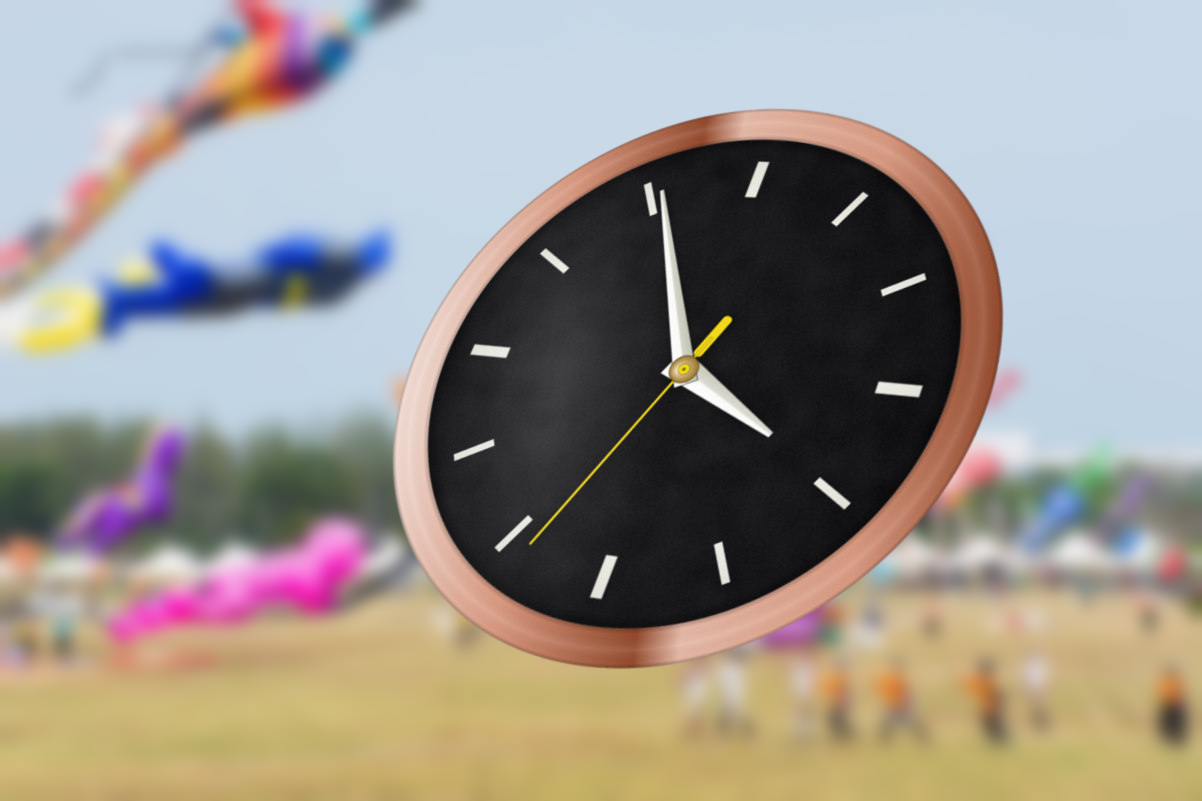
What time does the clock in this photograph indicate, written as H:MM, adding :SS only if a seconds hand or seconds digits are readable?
3:55:34
